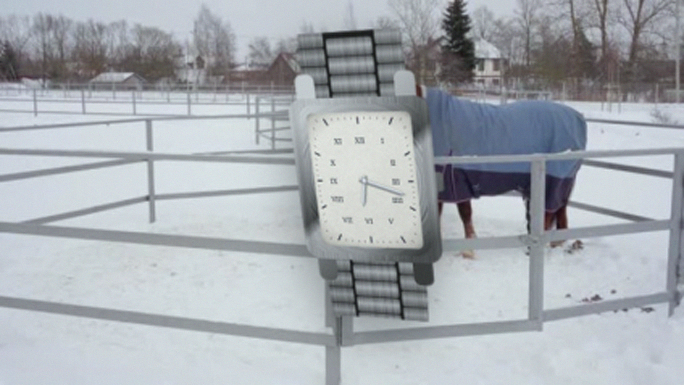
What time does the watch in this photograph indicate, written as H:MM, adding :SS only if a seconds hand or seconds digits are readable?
6:18
